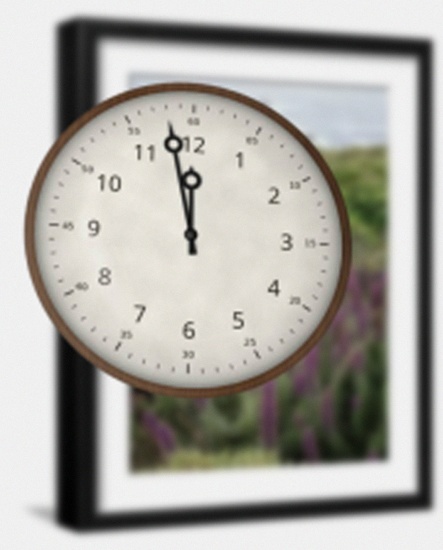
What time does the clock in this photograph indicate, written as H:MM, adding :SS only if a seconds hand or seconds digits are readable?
11:58
